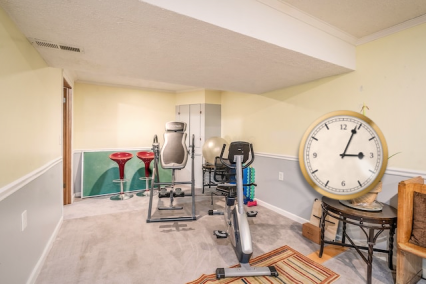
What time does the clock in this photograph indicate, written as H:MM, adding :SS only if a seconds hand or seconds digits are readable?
3:04
